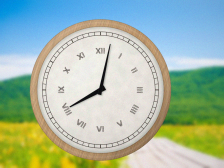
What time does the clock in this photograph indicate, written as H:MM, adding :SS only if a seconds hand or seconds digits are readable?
8:02
